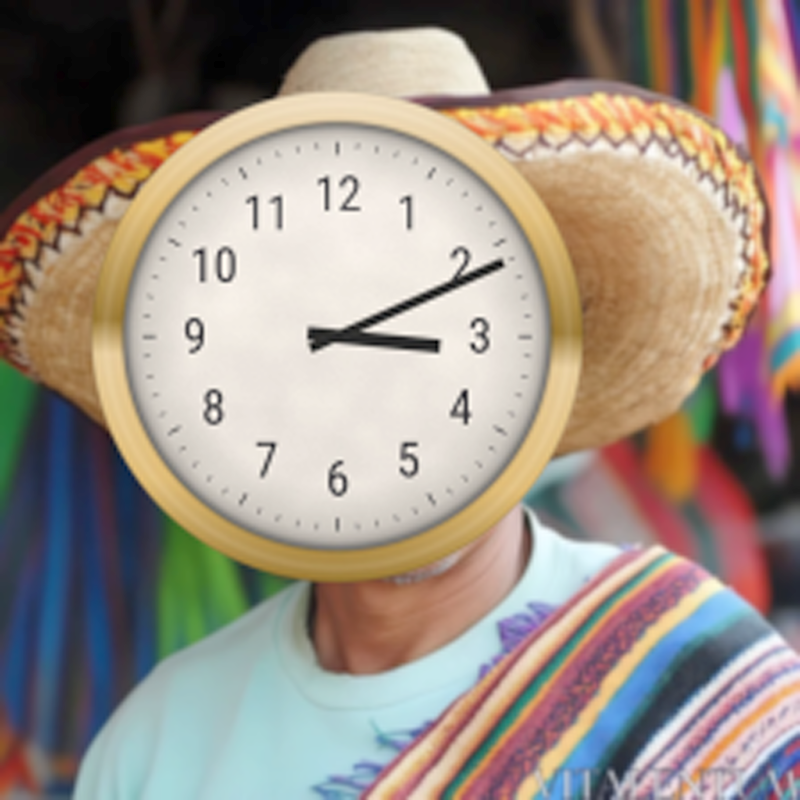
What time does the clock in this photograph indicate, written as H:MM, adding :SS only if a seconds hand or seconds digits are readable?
3:11
